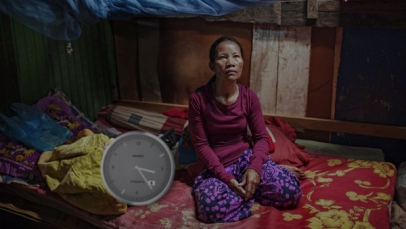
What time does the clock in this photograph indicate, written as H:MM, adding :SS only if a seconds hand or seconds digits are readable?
3:24
